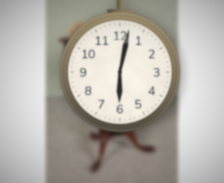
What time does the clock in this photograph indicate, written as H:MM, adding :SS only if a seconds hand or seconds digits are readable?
6:02
